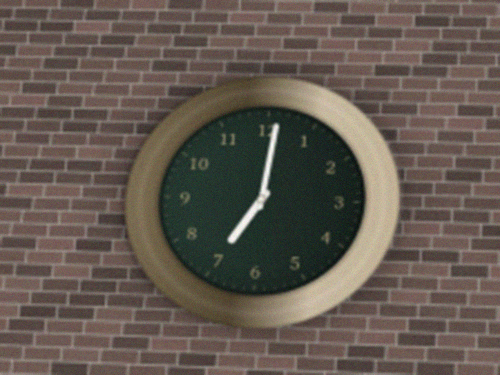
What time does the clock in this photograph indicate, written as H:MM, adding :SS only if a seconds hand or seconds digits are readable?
7:01
